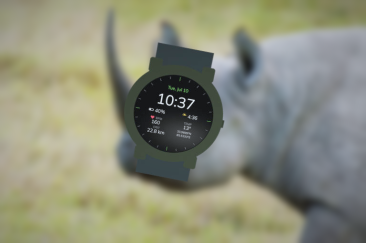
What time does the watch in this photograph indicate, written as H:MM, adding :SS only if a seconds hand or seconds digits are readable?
10:37
